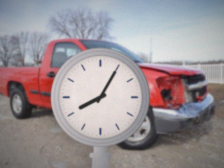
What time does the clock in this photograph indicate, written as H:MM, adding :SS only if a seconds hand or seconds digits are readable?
8:05
